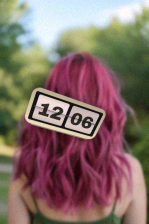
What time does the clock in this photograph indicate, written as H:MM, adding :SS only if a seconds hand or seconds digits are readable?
12:06
